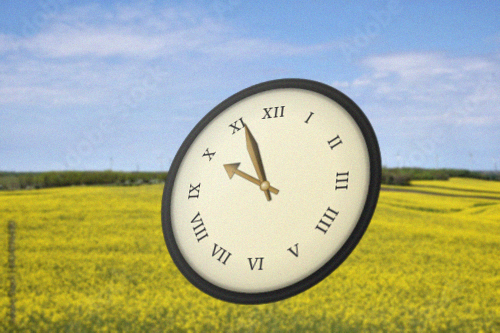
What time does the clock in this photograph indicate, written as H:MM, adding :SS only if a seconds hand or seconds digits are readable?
9:56
